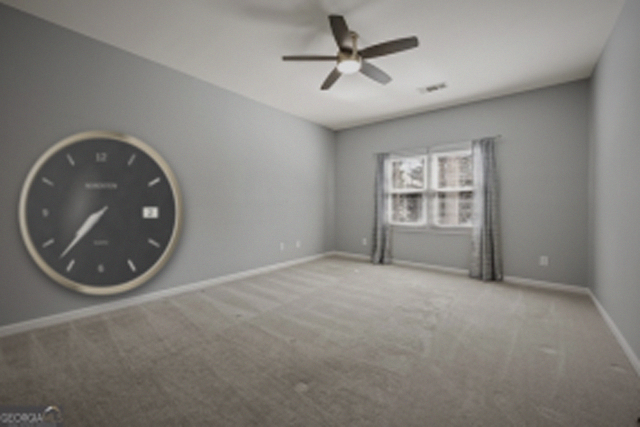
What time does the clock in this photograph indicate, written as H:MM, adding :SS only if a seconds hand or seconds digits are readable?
7:37
